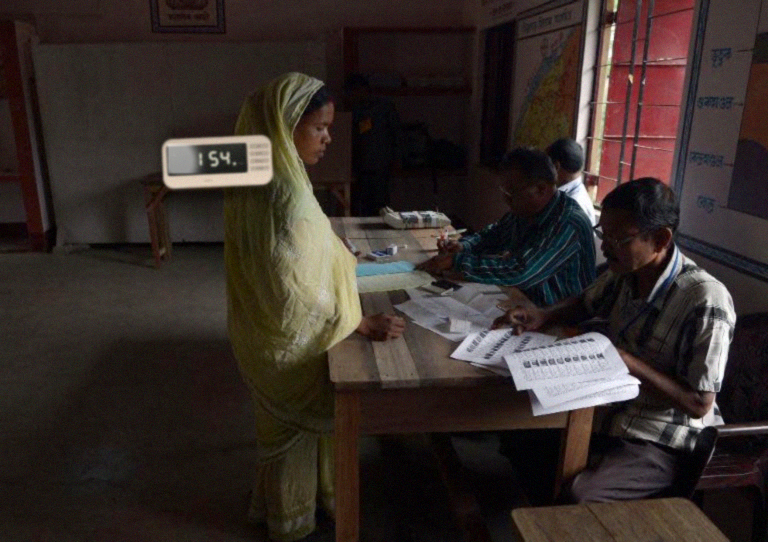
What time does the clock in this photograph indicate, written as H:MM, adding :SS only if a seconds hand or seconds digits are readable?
1:54
